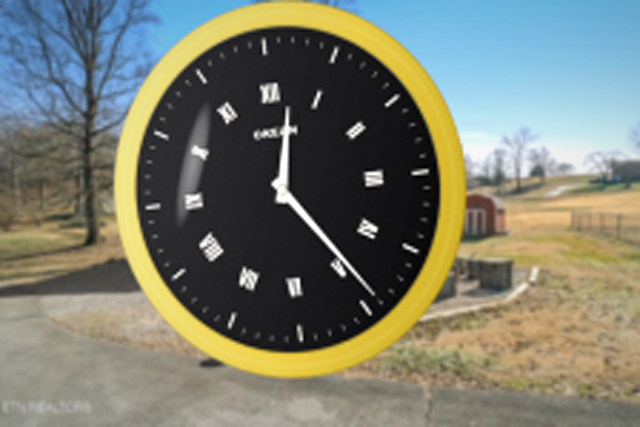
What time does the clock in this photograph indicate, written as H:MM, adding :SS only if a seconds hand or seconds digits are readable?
12:24
